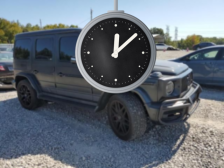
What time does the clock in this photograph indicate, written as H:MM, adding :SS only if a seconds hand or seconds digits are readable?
12:08
